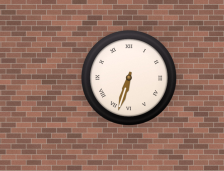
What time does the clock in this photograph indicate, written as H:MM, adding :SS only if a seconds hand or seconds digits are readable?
6:33
